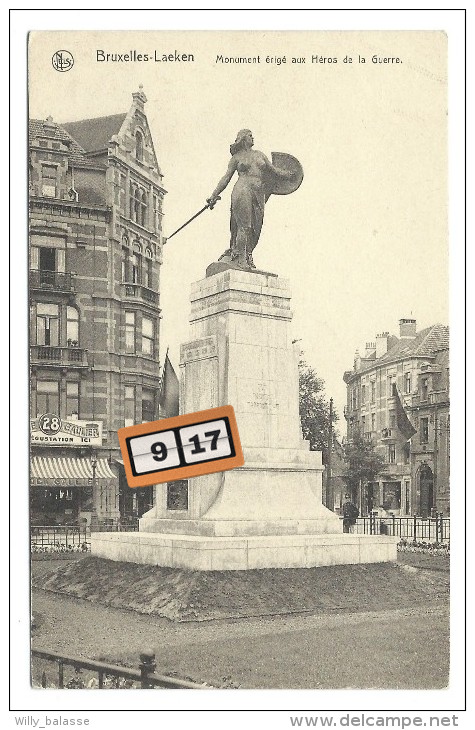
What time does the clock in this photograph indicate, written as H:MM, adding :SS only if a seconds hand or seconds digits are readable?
9:17
